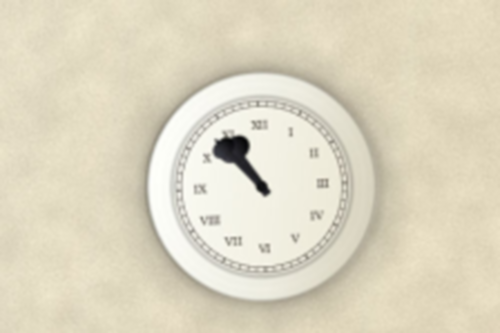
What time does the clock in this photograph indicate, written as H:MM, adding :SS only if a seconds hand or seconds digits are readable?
10:53
